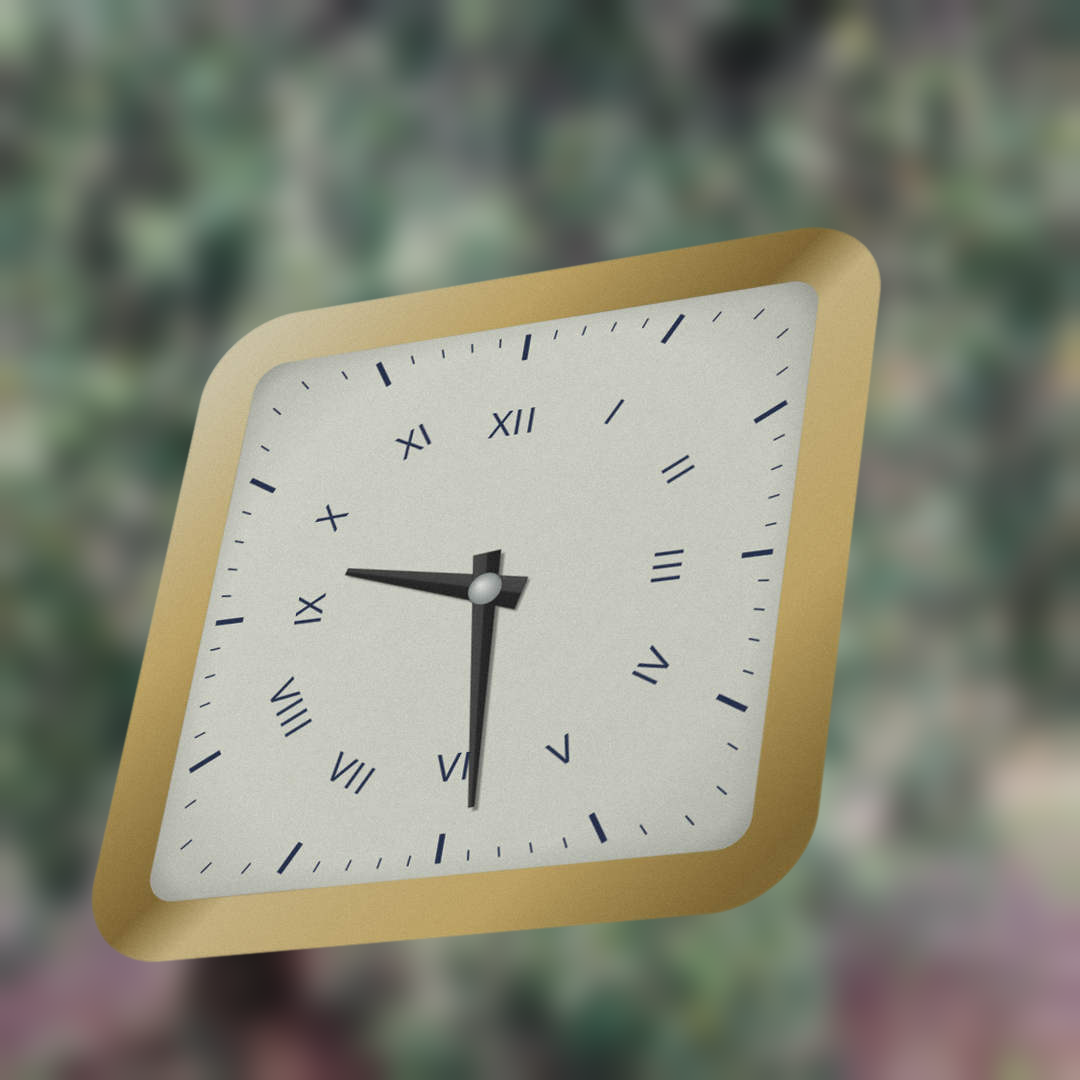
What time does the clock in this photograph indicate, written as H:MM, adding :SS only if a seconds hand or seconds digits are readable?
9:29
